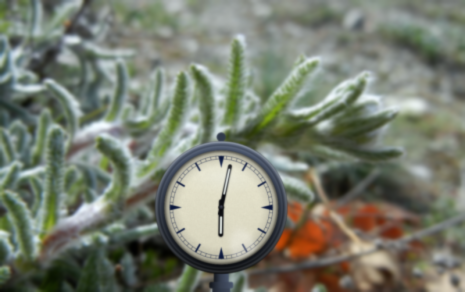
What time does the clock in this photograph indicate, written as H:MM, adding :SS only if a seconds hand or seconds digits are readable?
6:02
